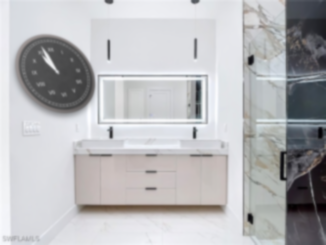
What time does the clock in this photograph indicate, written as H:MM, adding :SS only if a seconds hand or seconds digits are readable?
10:57
